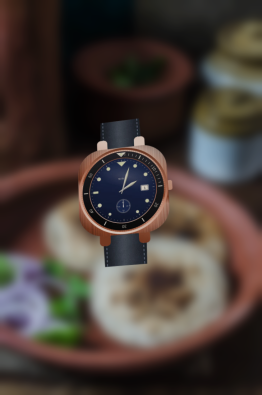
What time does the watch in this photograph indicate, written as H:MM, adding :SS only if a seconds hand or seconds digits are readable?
2:03
